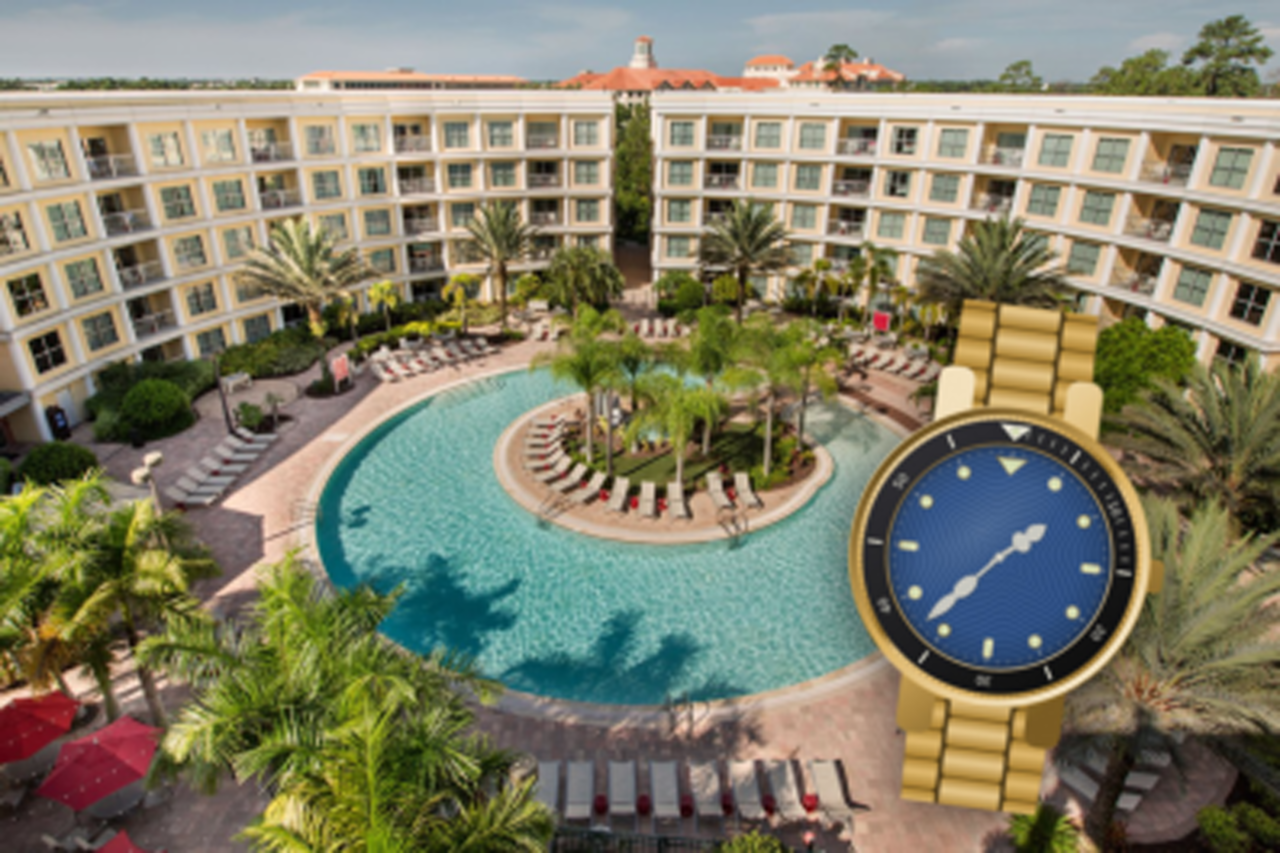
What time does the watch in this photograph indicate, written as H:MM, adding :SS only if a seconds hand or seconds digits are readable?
1:37
